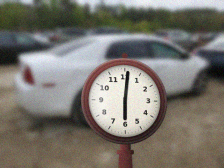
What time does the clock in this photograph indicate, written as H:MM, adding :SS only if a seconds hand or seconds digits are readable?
6:01
